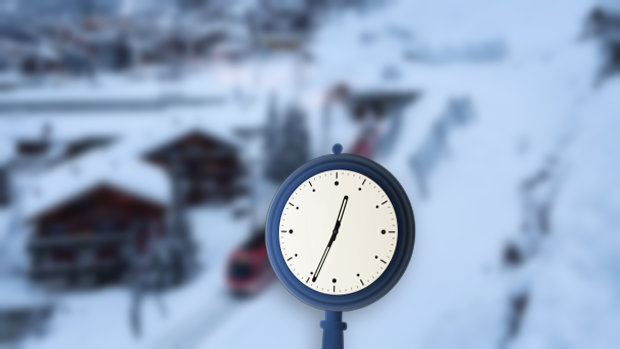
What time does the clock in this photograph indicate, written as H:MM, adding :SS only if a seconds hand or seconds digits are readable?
12:34
